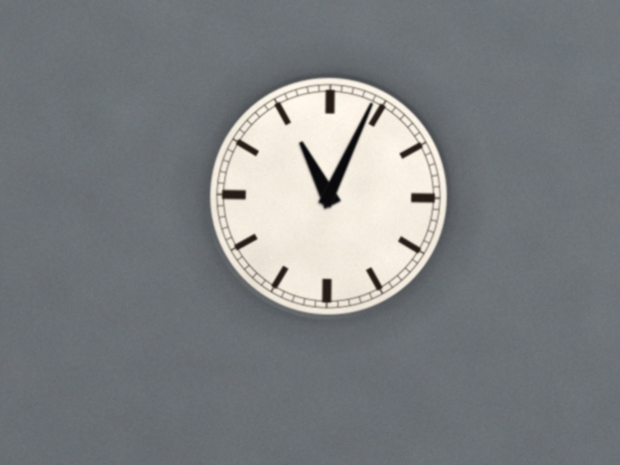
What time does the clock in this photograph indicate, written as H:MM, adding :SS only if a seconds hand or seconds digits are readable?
11:04
